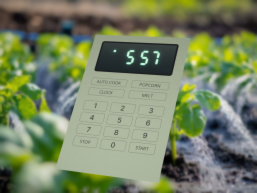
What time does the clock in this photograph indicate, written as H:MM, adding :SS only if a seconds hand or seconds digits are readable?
5:57
